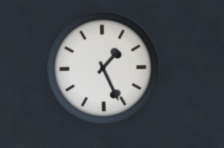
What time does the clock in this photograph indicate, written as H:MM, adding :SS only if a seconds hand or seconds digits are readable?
1:26
